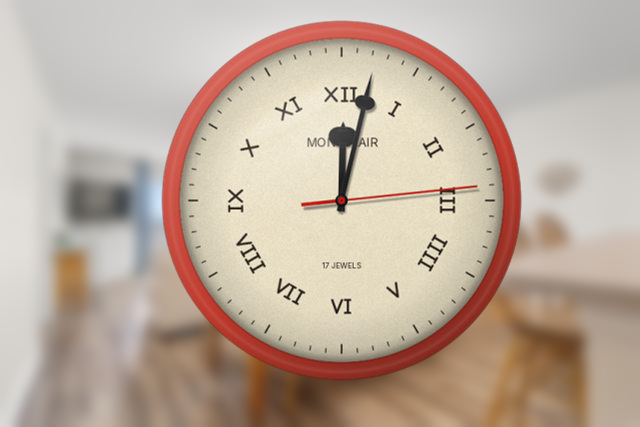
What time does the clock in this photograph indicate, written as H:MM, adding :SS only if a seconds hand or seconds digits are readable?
12:02:14
